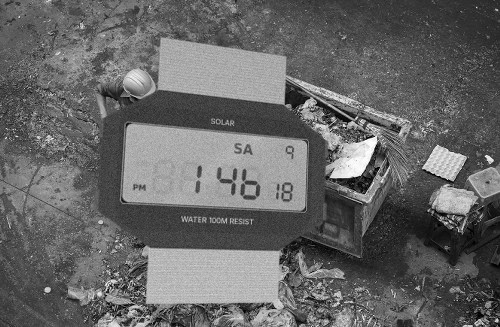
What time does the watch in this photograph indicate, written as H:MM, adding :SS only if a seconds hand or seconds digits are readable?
1:46:18
